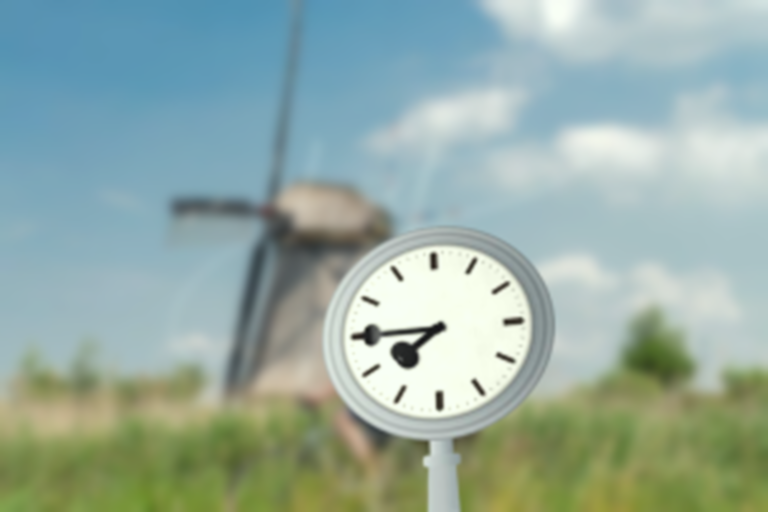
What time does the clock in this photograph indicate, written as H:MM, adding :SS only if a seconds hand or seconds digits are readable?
7:45
